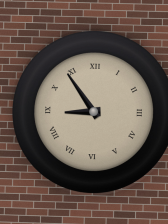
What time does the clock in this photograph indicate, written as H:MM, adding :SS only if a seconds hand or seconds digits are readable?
8:54
